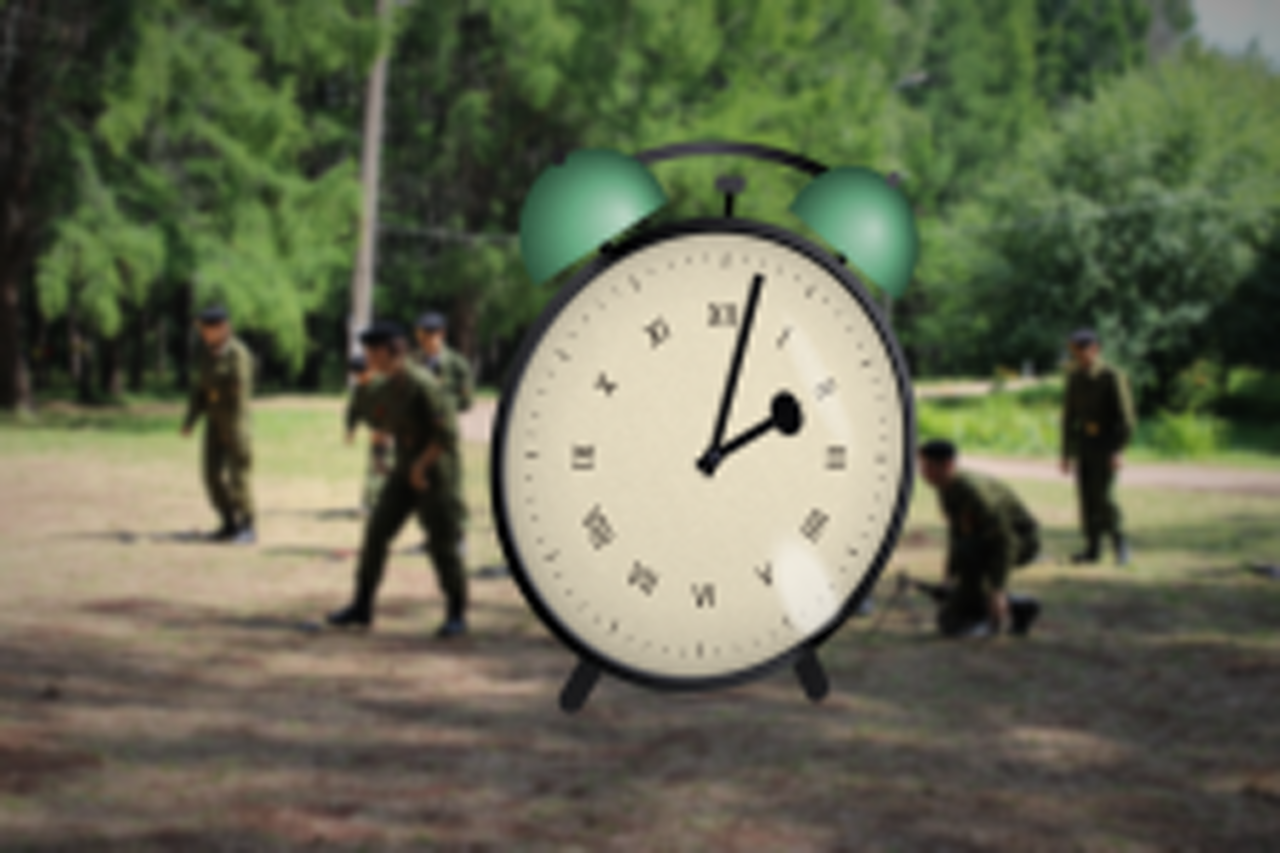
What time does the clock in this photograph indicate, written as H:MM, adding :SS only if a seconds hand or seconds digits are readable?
2:02
